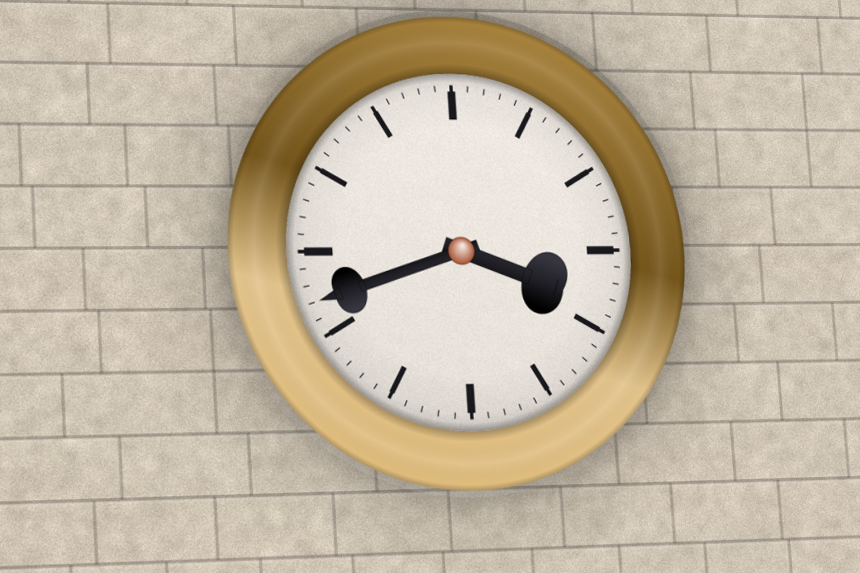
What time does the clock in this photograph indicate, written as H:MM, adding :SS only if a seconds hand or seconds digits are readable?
3:42
